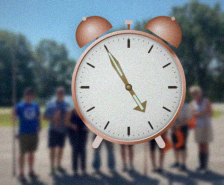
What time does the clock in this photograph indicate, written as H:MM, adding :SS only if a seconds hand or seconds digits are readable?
4:55
